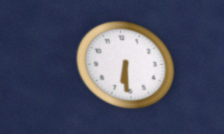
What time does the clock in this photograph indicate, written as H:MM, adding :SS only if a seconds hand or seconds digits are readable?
6:31
